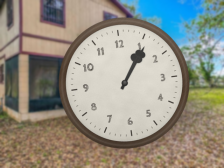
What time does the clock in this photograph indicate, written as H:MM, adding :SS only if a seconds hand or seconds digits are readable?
1:06
